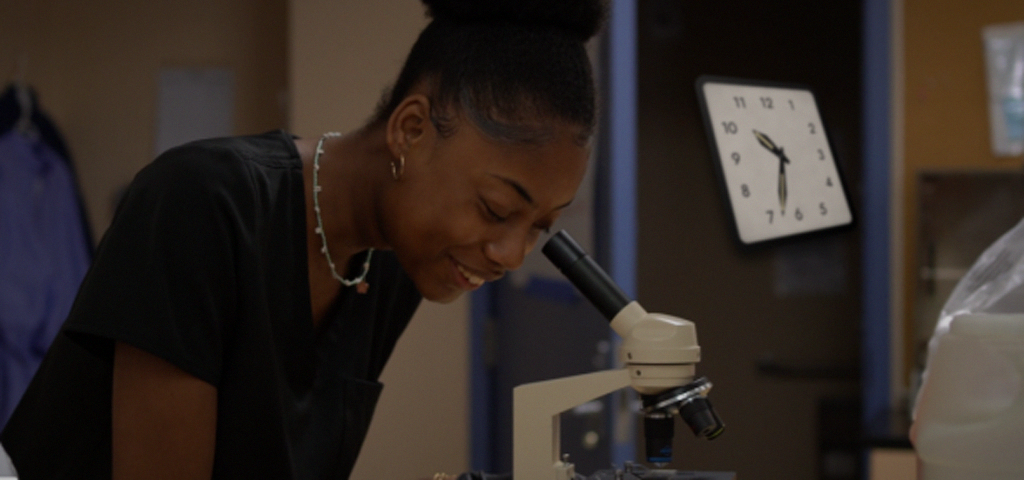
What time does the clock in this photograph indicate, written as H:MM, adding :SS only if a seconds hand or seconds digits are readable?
10:33
